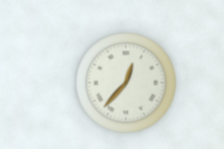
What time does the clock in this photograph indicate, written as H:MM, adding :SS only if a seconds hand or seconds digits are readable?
12:37
